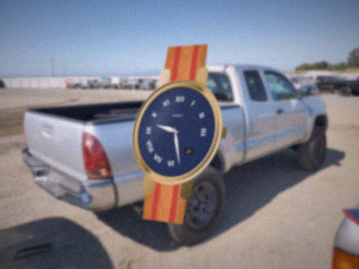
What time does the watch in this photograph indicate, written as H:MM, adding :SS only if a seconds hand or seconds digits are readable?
9:27
